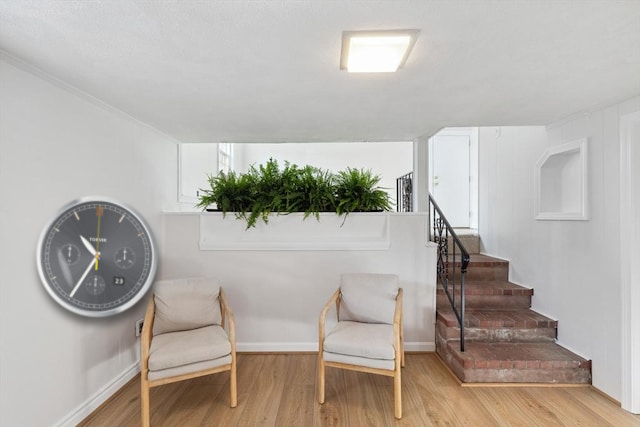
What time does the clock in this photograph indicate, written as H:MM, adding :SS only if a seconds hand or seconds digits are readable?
10:35
